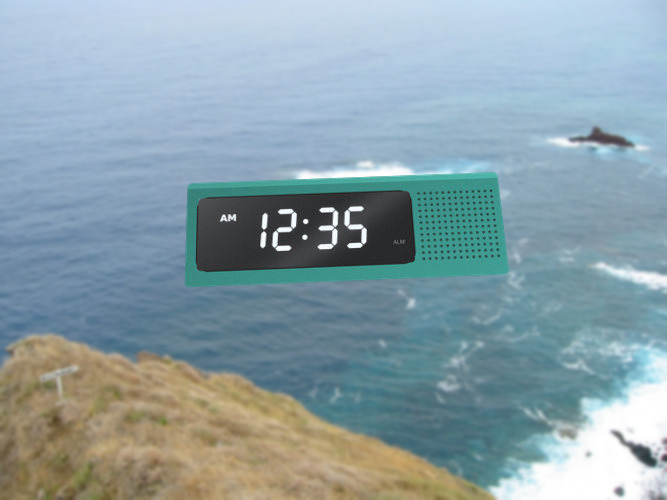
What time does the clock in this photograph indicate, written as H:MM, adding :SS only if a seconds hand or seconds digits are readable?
12:35
